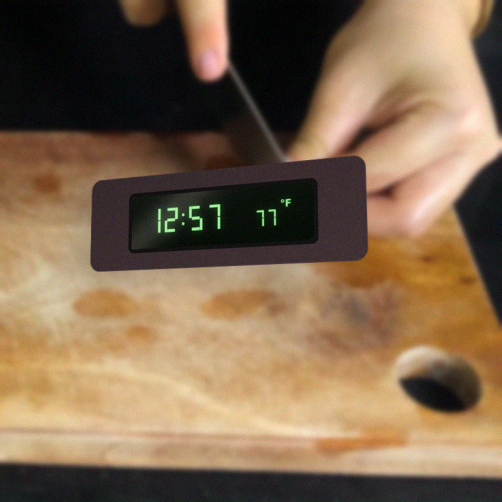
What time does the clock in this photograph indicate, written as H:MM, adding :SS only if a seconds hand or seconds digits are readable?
12:57
